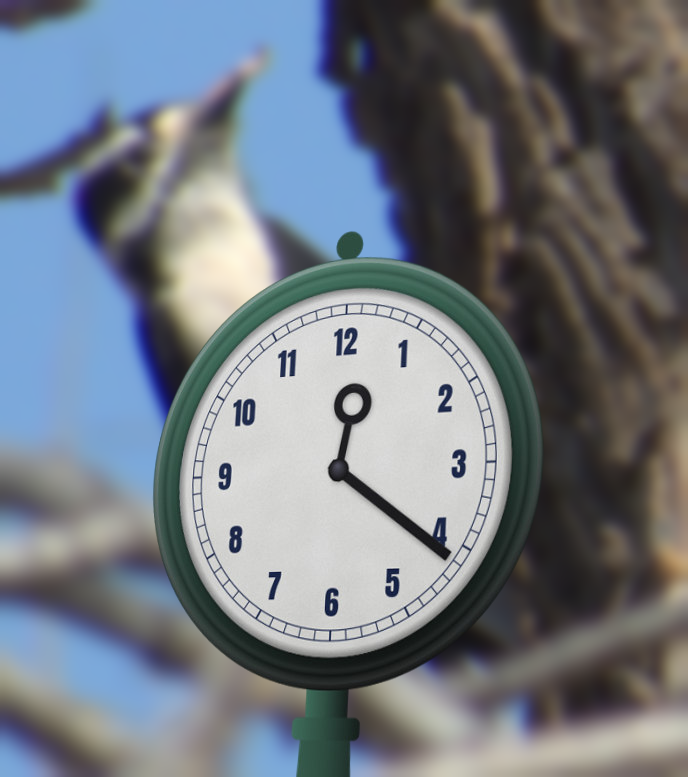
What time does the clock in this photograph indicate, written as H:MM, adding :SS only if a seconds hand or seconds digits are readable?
12:21
